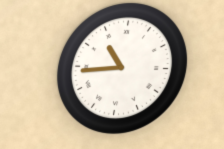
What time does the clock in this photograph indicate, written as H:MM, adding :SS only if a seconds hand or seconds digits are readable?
10:44
